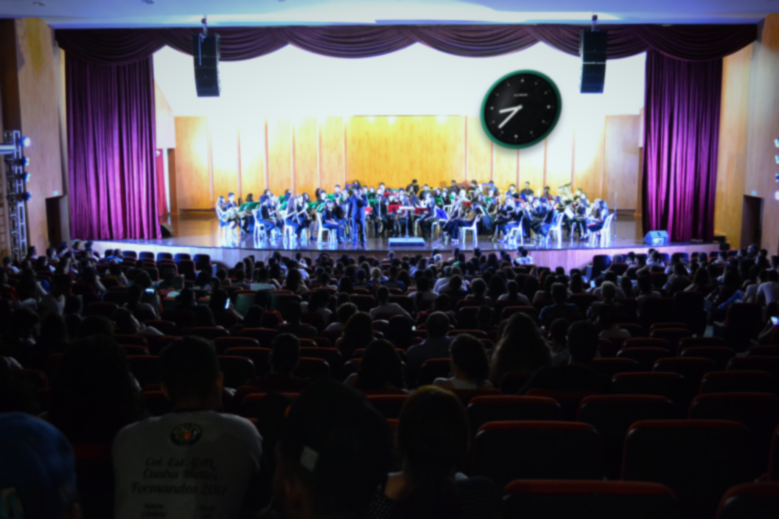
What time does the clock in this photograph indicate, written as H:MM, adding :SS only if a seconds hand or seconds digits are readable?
8:37
